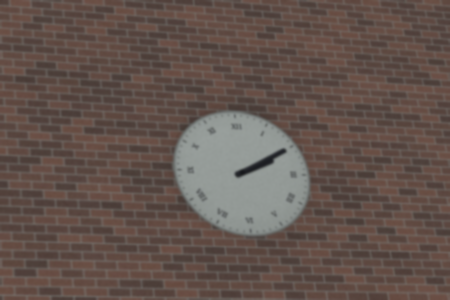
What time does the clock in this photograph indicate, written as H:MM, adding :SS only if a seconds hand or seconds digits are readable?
2:10
